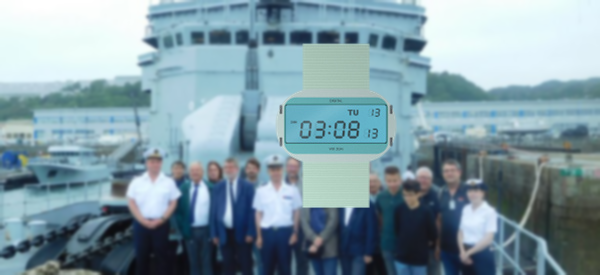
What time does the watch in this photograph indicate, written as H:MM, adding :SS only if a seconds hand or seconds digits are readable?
3:08:13
